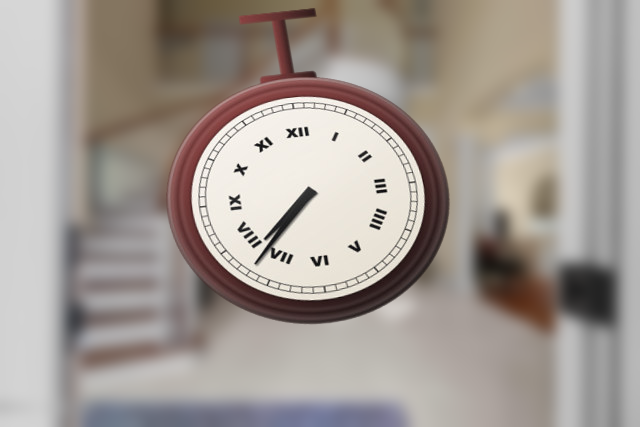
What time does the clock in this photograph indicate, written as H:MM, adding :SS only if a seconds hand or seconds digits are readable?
7:37
